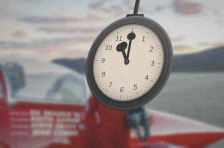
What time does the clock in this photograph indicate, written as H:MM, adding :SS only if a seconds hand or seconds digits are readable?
11:00
